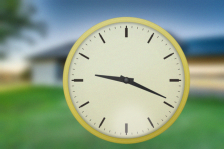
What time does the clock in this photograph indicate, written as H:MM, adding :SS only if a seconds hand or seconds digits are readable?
9:19
